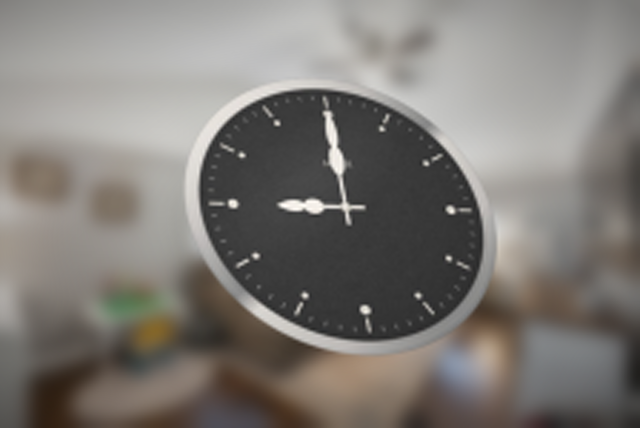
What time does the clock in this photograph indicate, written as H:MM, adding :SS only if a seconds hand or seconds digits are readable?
9:00
